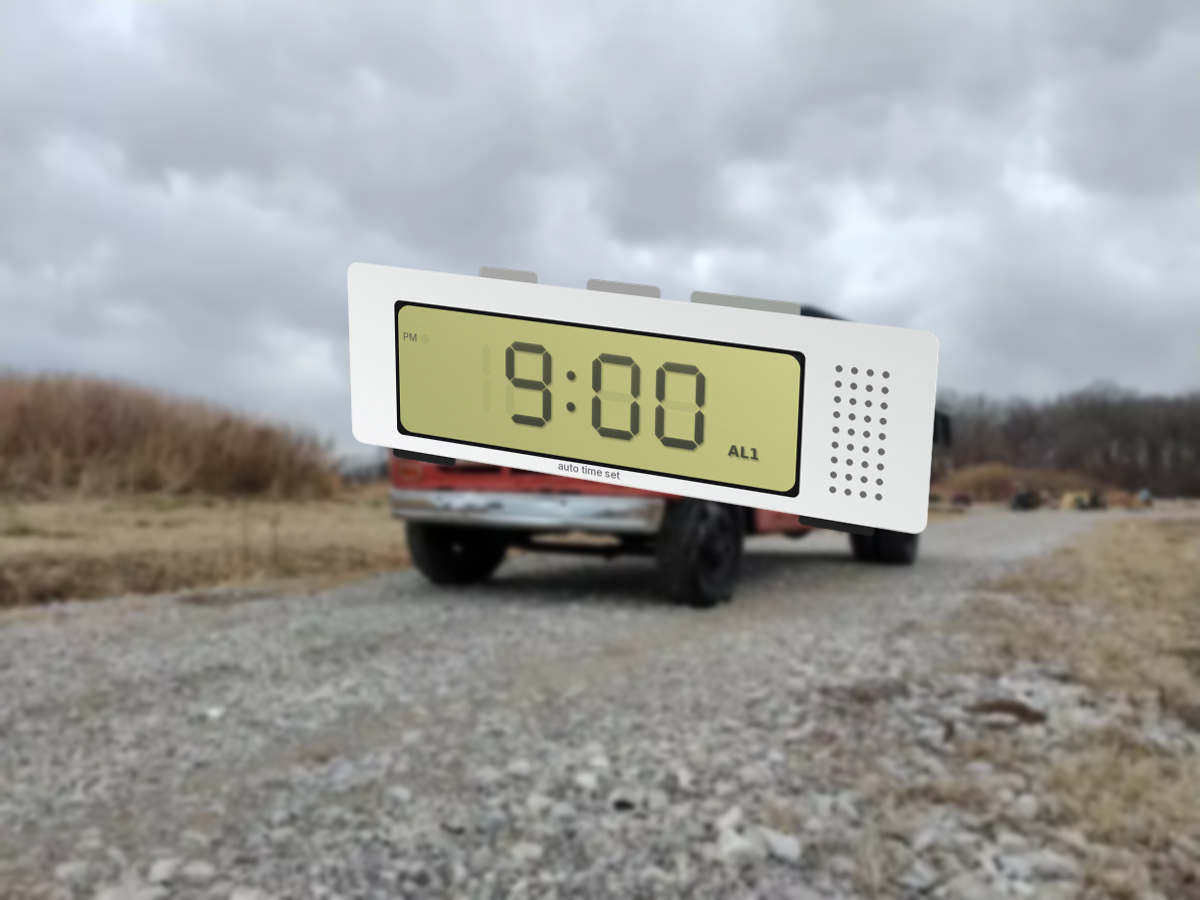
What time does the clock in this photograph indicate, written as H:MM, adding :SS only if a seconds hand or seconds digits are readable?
9:00
